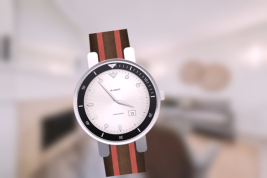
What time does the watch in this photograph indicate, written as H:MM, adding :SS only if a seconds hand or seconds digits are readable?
3:54
